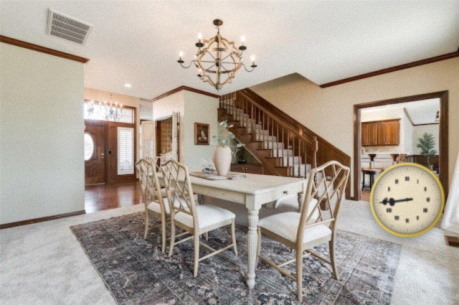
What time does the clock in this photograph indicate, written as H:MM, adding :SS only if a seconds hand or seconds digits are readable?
8:44
